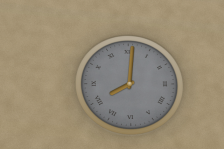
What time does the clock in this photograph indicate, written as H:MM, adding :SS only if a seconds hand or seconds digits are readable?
8:01
